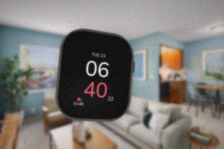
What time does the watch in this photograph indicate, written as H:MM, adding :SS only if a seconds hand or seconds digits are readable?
6:40
